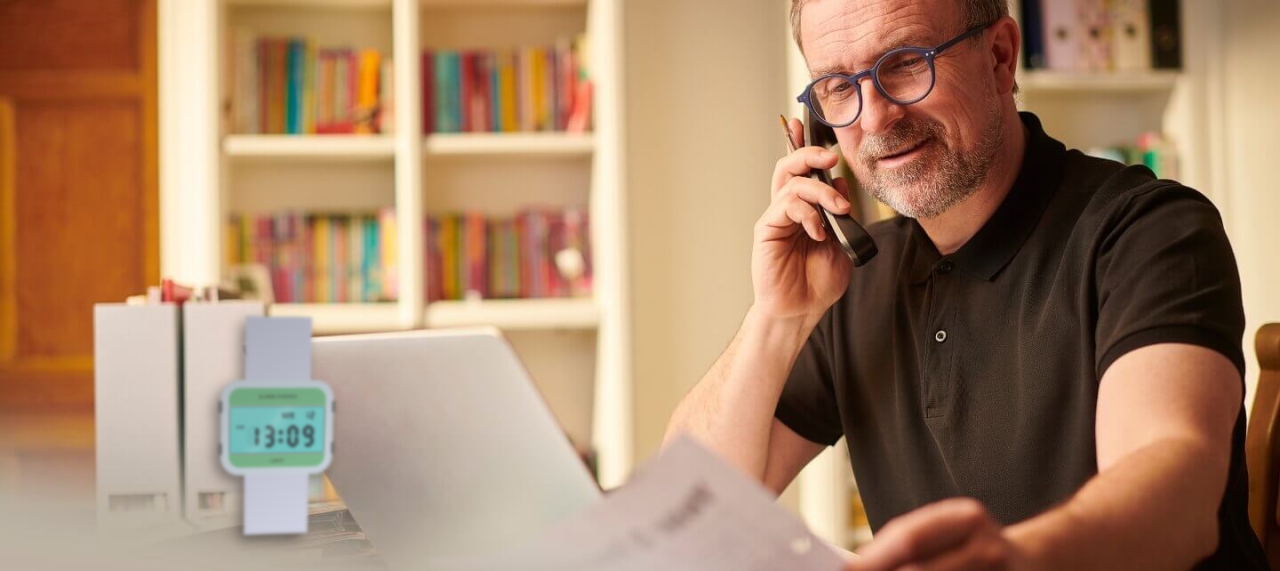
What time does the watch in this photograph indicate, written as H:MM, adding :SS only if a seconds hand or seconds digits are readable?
13:09
